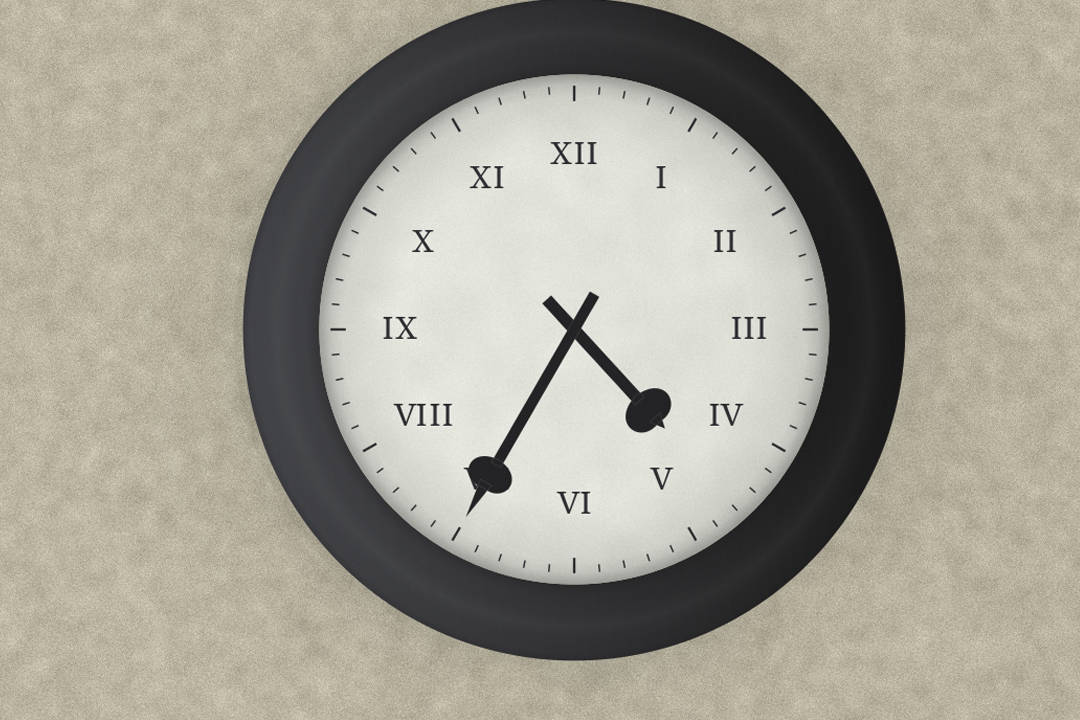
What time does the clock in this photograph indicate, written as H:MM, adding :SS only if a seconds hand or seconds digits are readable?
4:35
